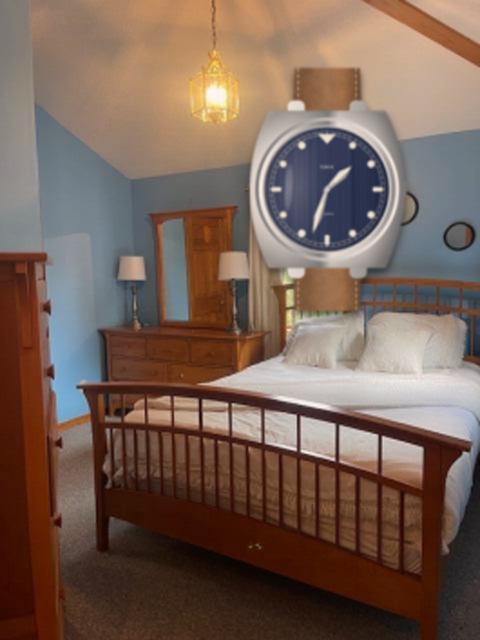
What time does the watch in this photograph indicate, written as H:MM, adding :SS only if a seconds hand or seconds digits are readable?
1:33
